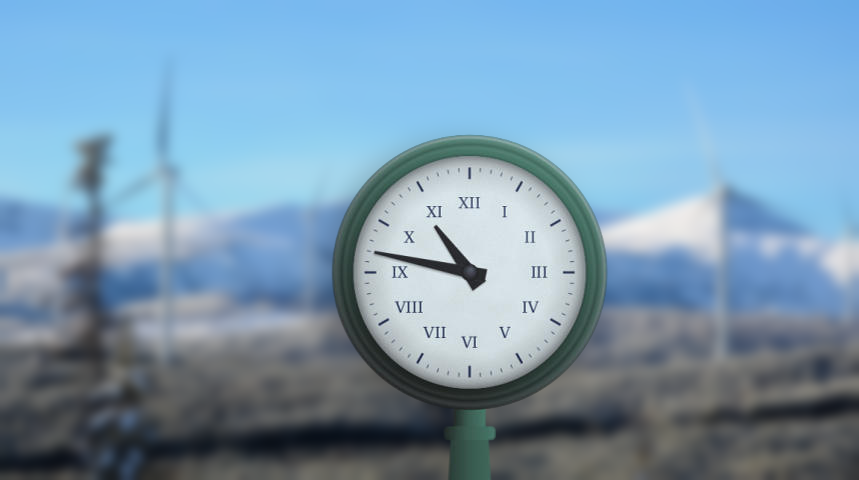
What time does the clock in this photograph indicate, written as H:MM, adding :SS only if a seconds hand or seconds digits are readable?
10:47
